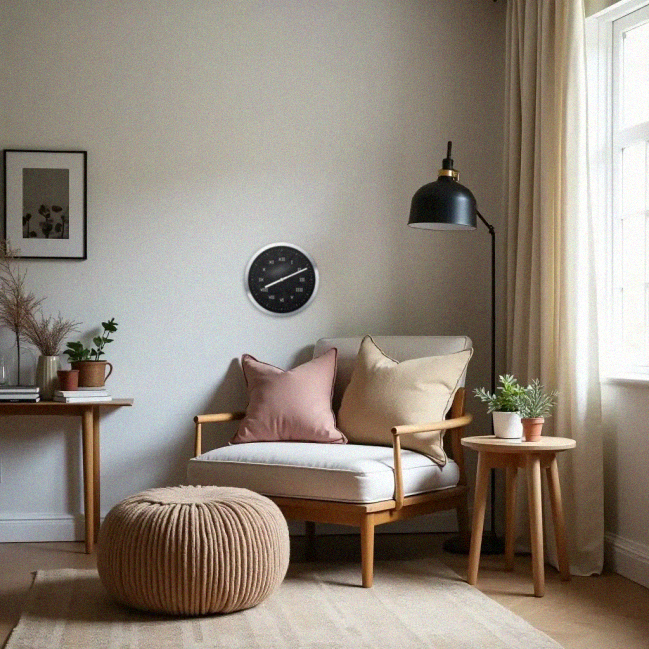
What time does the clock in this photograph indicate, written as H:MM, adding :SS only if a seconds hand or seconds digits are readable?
8:11
